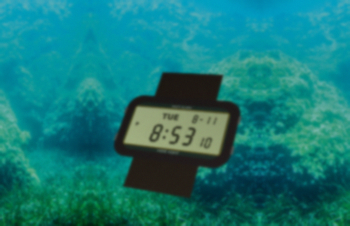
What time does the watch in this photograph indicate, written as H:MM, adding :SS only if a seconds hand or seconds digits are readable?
8:53
